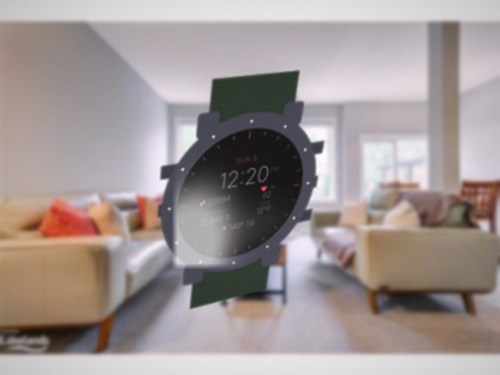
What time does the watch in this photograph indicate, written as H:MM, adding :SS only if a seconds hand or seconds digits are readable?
12:20
